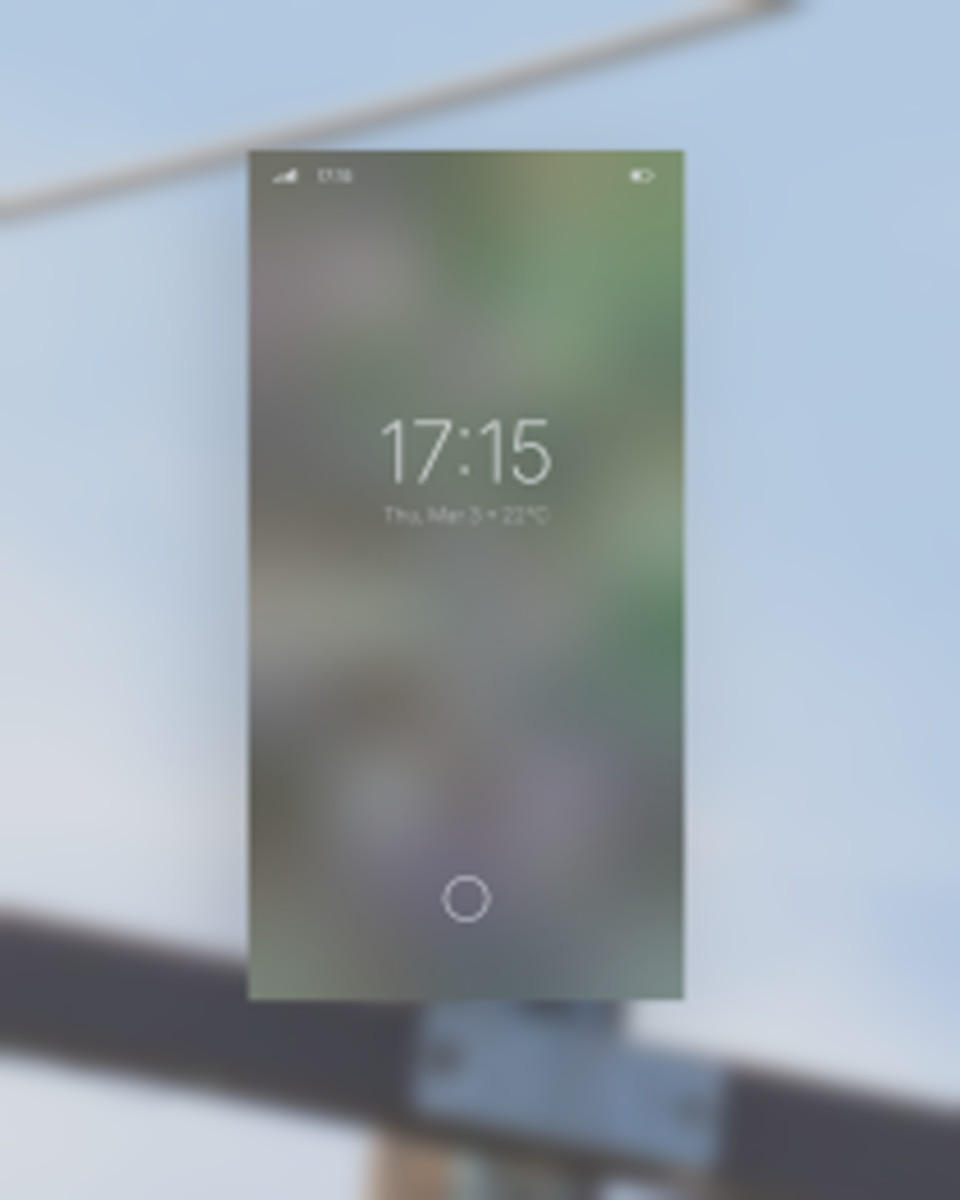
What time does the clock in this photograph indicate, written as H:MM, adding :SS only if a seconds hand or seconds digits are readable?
17:15
